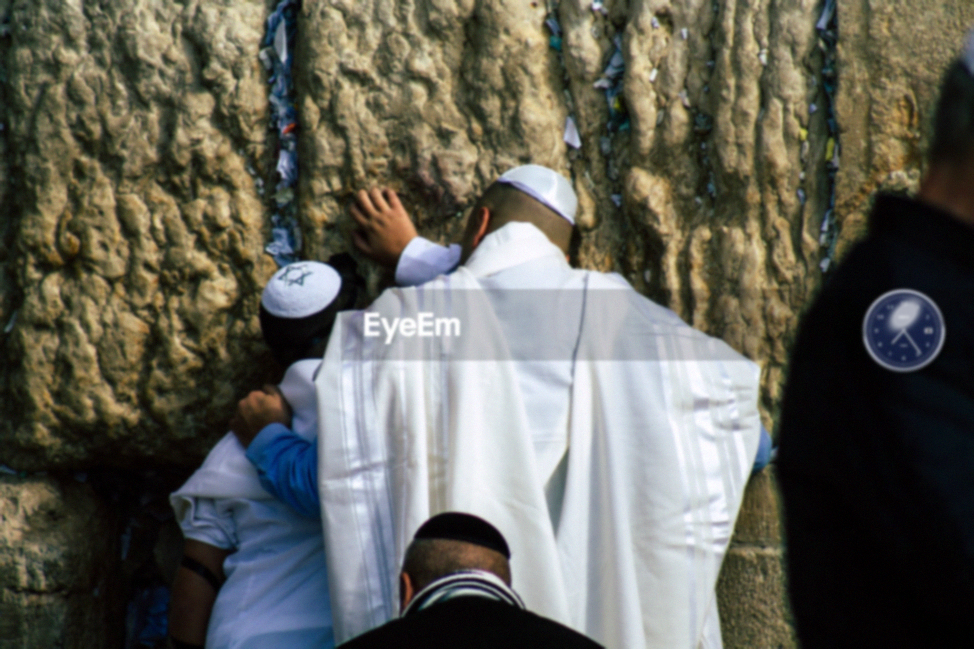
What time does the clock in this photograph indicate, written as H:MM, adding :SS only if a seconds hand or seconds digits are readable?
7:24
